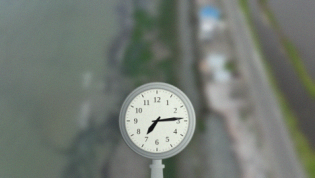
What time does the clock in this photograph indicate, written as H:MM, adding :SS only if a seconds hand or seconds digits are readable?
7:14
